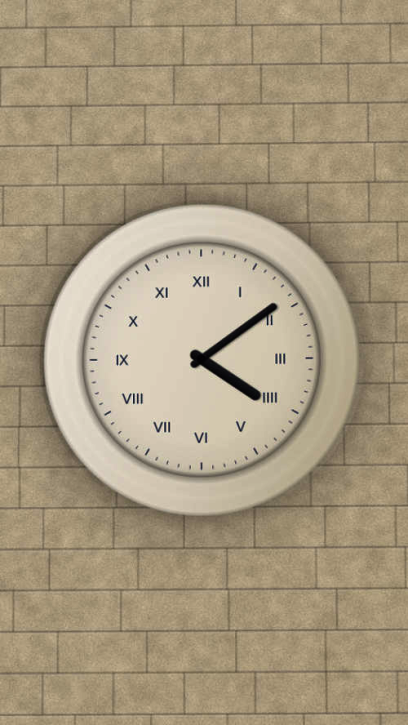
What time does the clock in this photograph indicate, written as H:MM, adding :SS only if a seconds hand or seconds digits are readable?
4:09
